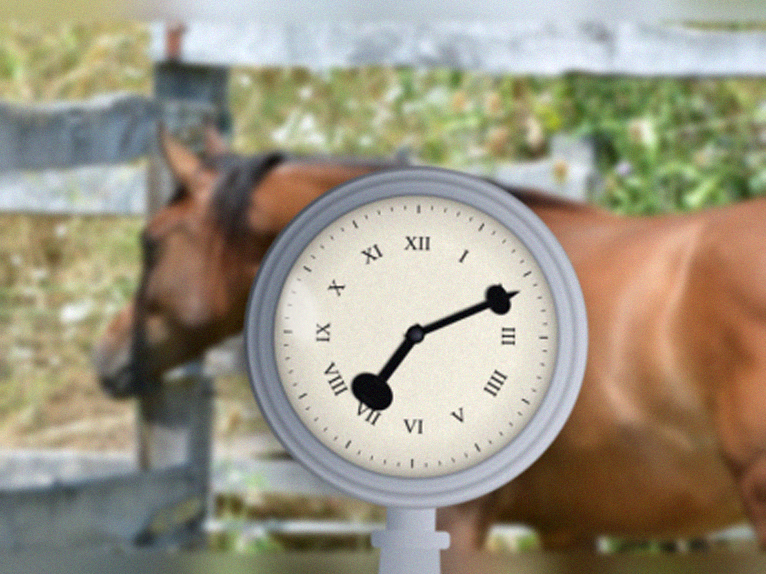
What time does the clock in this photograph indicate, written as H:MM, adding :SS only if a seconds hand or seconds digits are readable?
7:11
